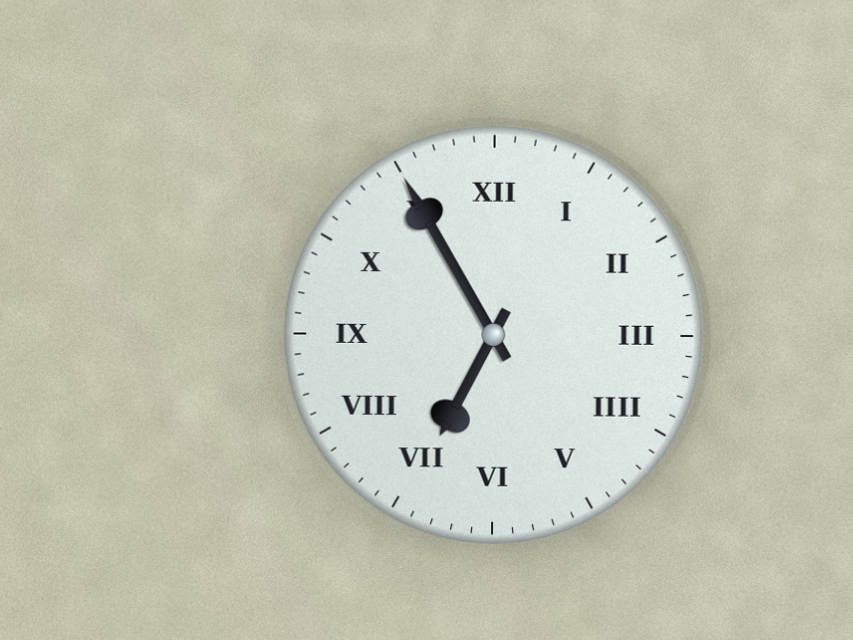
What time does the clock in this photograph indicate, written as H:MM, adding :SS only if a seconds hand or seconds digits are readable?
6:55
